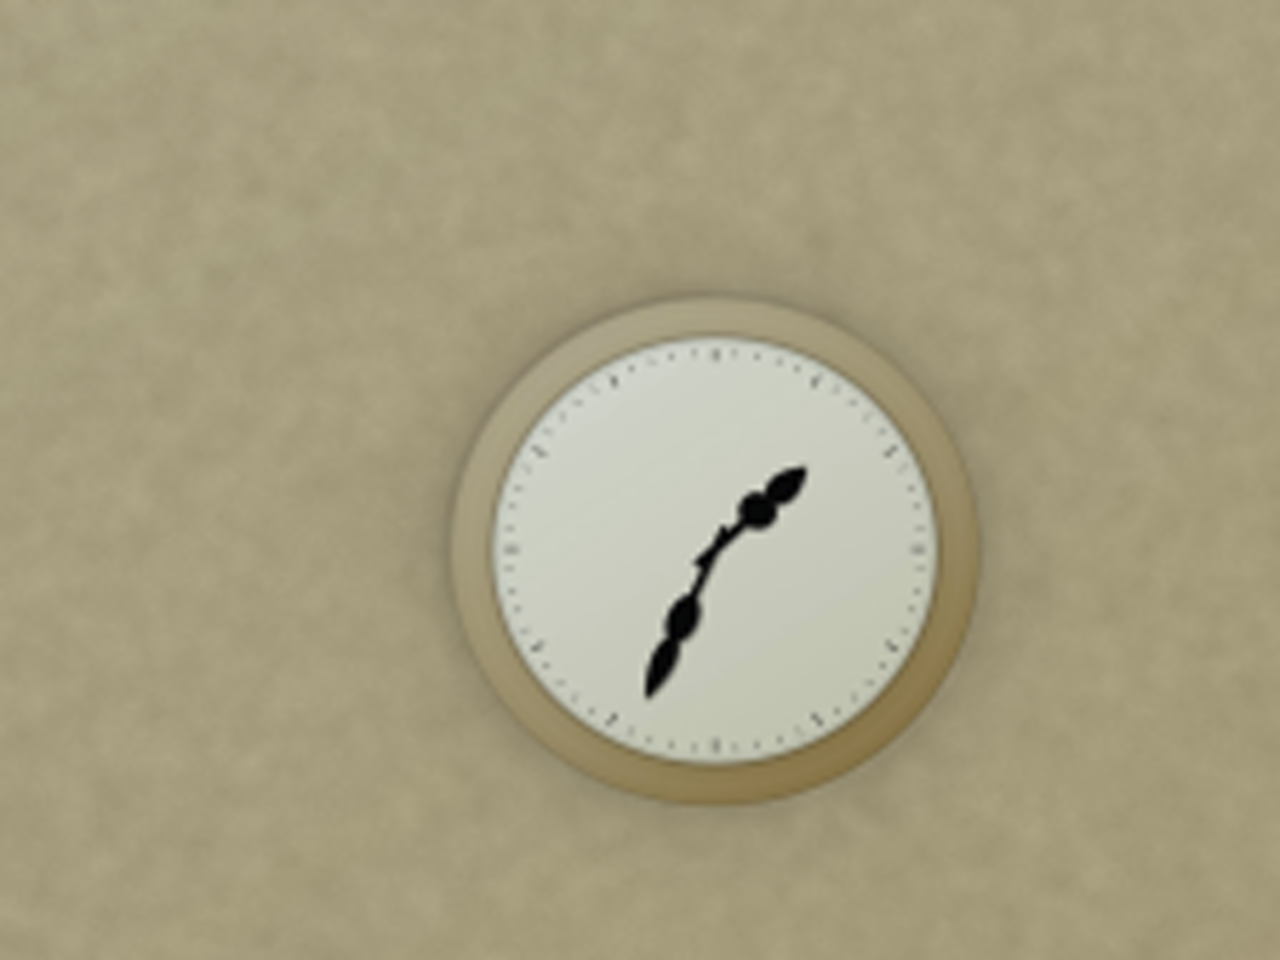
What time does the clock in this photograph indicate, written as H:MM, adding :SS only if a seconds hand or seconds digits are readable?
1:34
